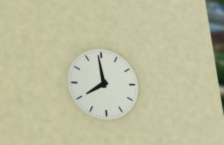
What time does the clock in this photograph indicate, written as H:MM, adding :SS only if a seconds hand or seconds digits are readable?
7:59
